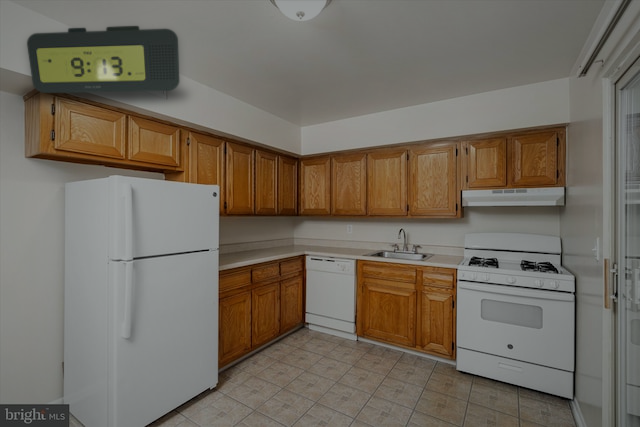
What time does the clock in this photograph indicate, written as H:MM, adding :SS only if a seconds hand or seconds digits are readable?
9:13
